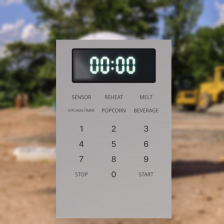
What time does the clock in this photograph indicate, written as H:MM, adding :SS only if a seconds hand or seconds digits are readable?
0:00
